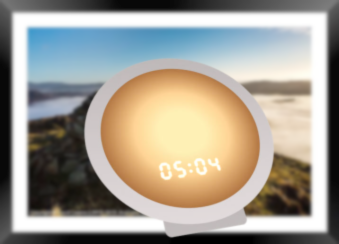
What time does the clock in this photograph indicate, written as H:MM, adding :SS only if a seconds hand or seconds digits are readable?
5:04
